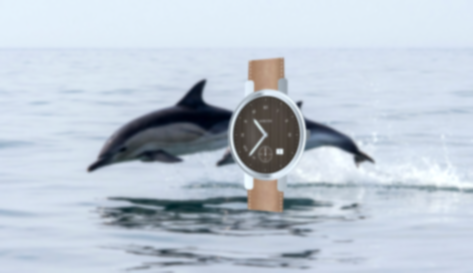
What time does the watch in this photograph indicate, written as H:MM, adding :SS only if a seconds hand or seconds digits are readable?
10:37
